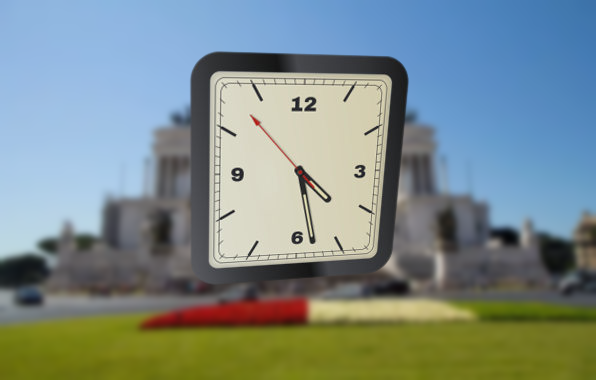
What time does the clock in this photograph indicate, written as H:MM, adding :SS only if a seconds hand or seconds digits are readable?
4:27:53
